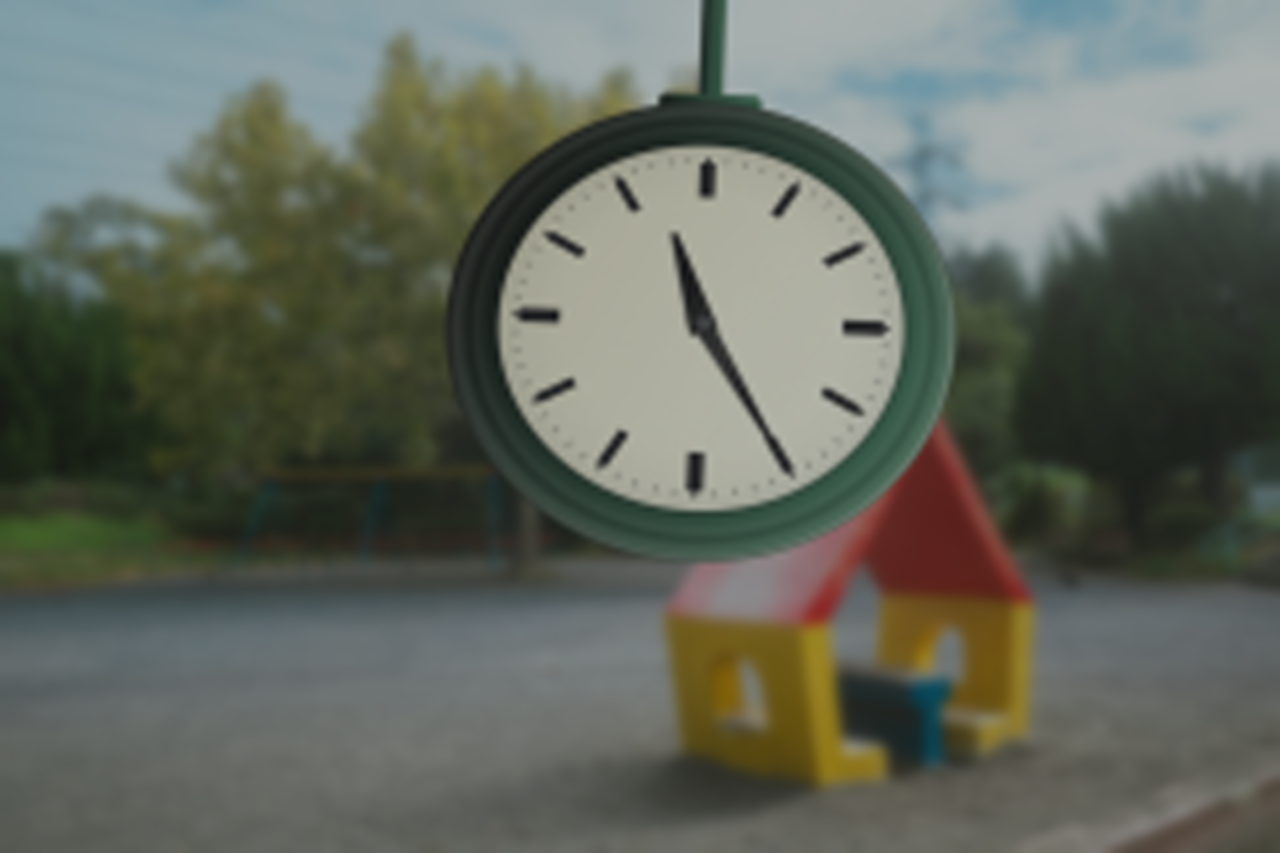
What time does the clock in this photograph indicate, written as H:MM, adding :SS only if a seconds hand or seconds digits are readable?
11:25
